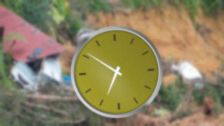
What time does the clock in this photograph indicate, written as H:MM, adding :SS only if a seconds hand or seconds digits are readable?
6:51
